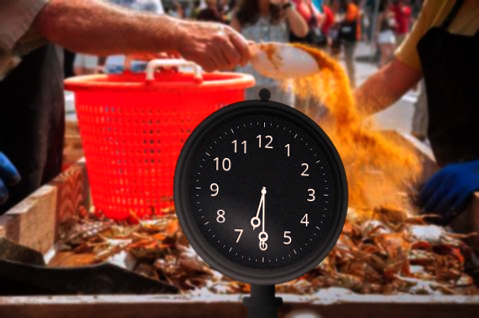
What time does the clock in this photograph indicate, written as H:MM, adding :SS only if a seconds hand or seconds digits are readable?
6:30
